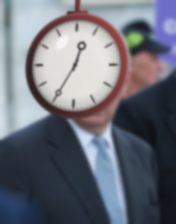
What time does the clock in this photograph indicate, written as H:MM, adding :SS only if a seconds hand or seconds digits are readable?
12:35
